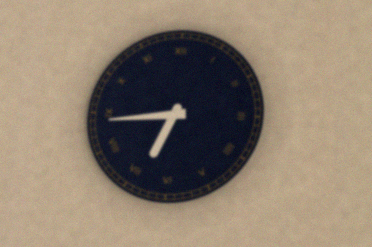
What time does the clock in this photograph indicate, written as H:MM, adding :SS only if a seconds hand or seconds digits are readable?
6:44
